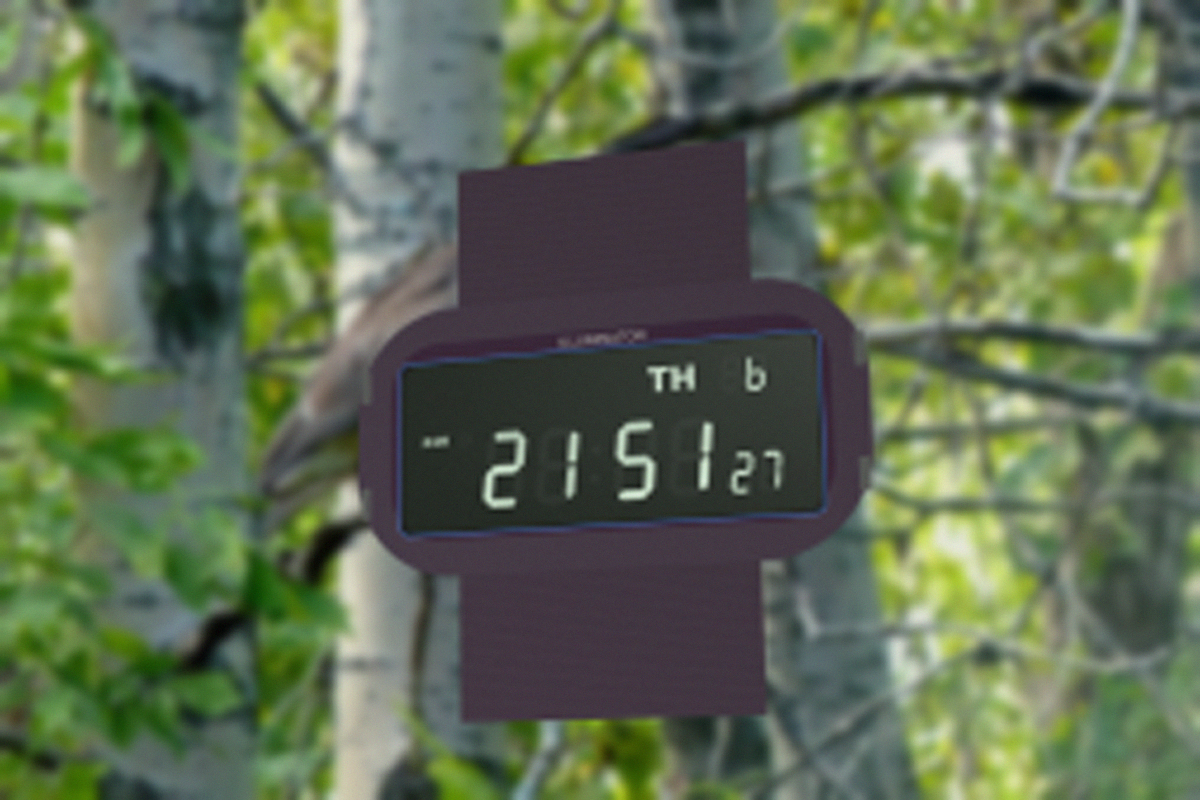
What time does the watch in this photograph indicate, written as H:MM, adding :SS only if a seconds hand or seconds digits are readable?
21:51:27
